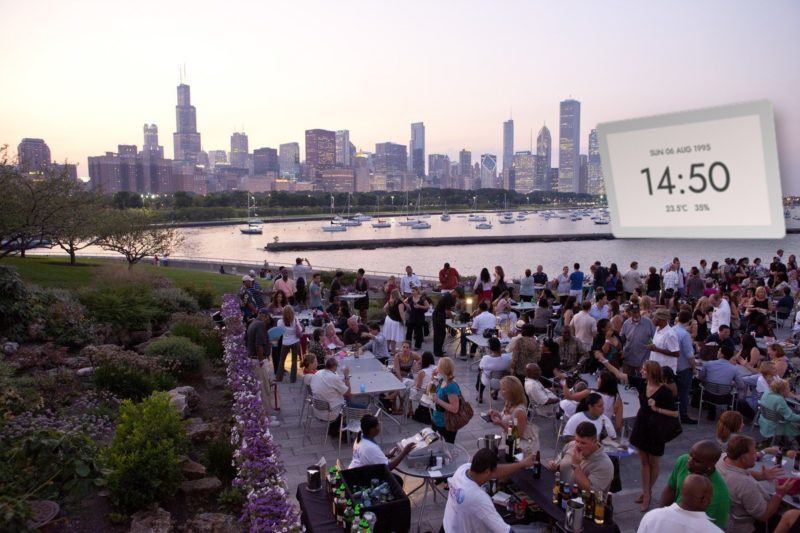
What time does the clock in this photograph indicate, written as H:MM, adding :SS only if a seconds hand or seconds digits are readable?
14:50
